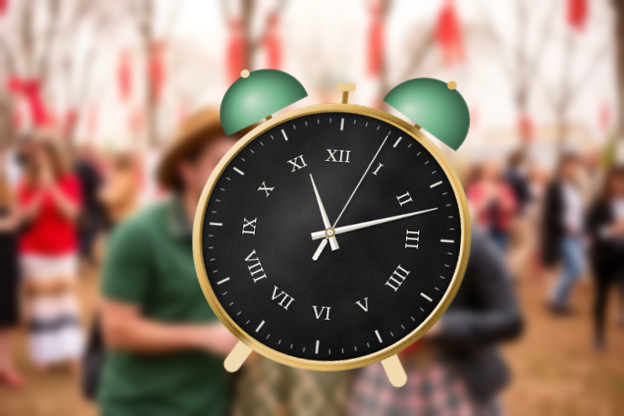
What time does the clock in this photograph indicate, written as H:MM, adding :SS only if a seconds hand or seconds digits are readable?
11:12:04
